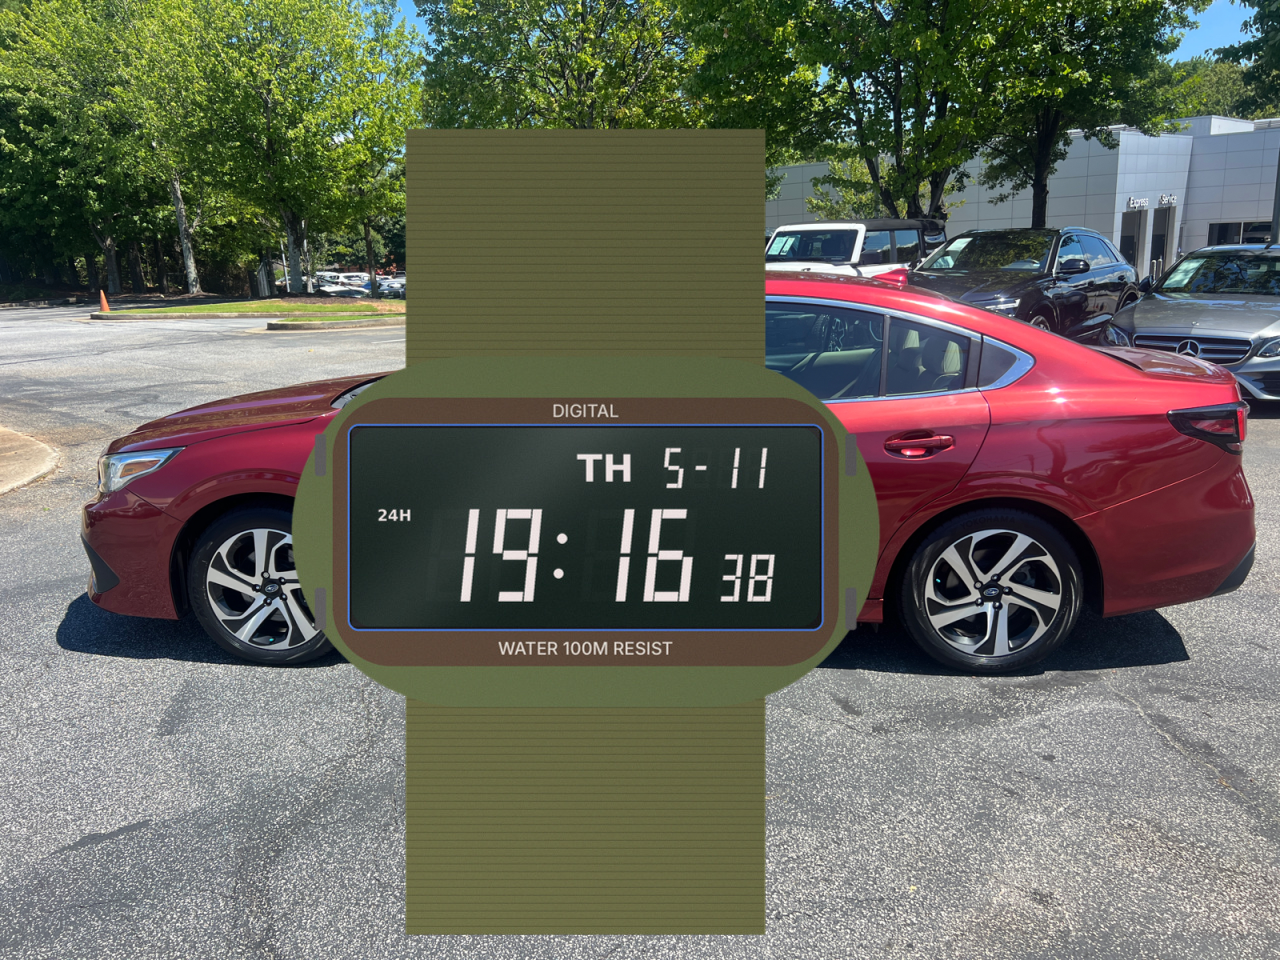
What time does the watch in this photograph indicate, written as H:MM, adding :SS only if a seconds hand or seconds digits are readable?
19:16:38
